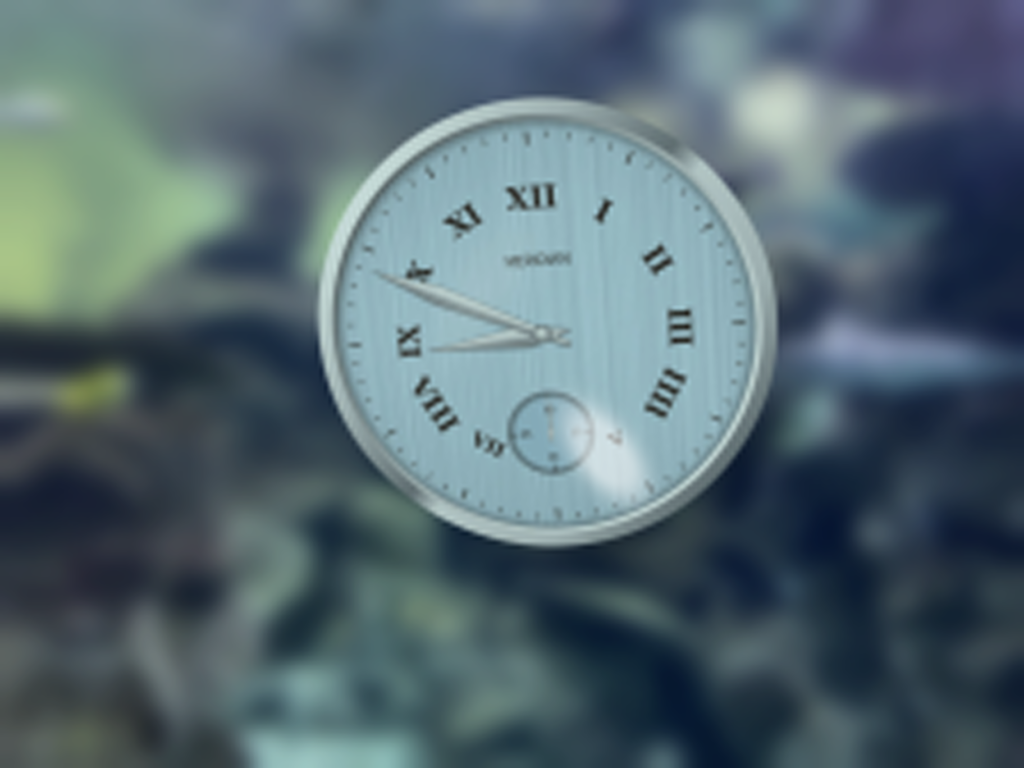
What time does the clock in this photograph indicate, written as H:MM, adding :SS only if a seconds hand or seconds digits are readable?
8:49
